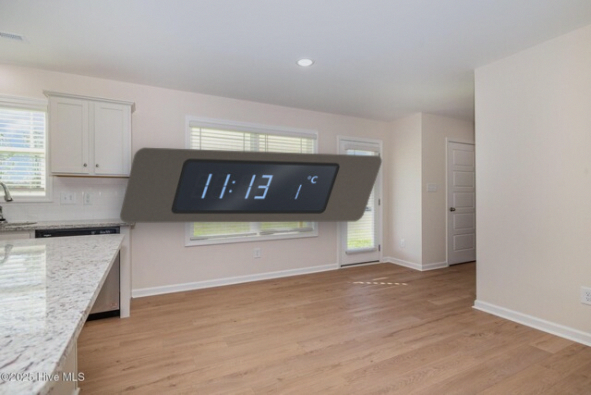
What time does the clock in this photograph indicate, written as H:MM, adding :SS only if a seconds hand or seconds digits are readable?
11:13
